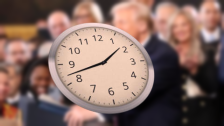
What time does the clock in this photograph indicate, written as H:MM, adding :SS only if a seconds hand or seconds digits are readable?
1:42
